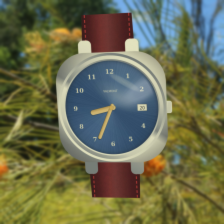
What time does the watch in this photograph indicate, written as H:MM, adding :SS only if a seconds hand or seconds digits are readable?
8:34
